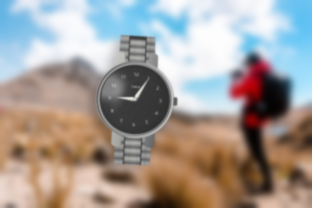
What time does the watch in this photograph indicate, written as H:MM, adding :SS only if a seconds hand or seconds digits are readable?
9:05
